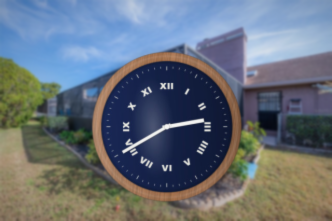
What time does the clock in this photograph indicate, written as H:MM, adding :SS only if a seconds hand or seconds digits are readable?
2:40
